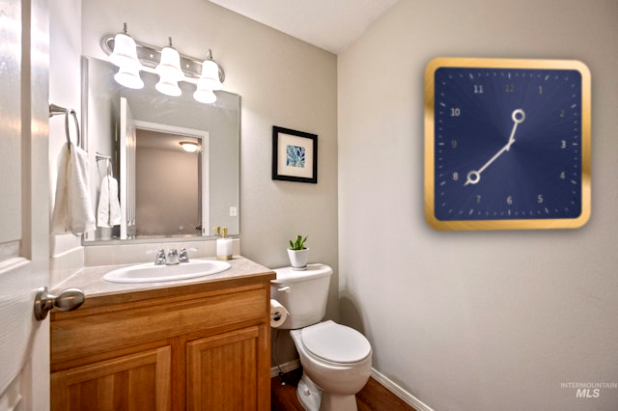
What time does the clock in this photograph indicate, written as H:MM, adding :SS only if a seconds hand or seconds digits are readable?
12:38
